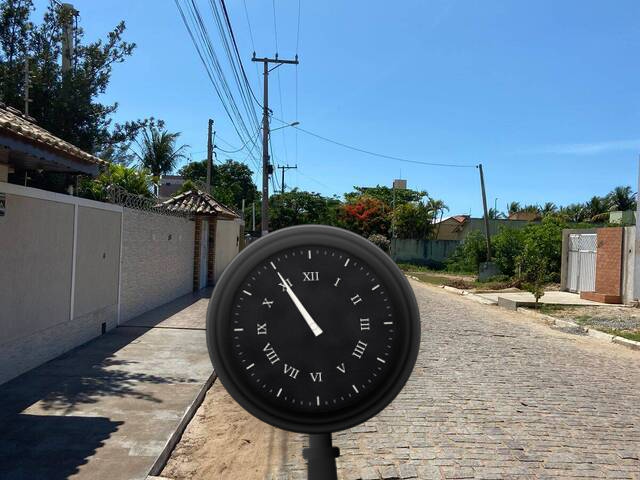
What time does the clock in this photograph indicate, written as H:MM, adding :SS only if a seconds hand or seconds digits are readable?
10:55
